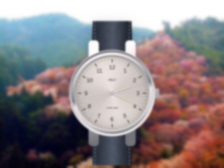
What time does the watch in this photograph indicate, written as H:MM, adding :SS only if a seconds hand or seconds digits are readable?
2:19
